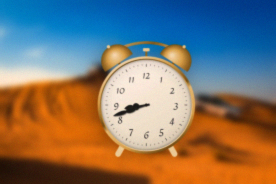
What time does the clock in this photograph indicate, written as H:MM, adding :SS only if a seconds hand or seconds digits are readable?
8:42
